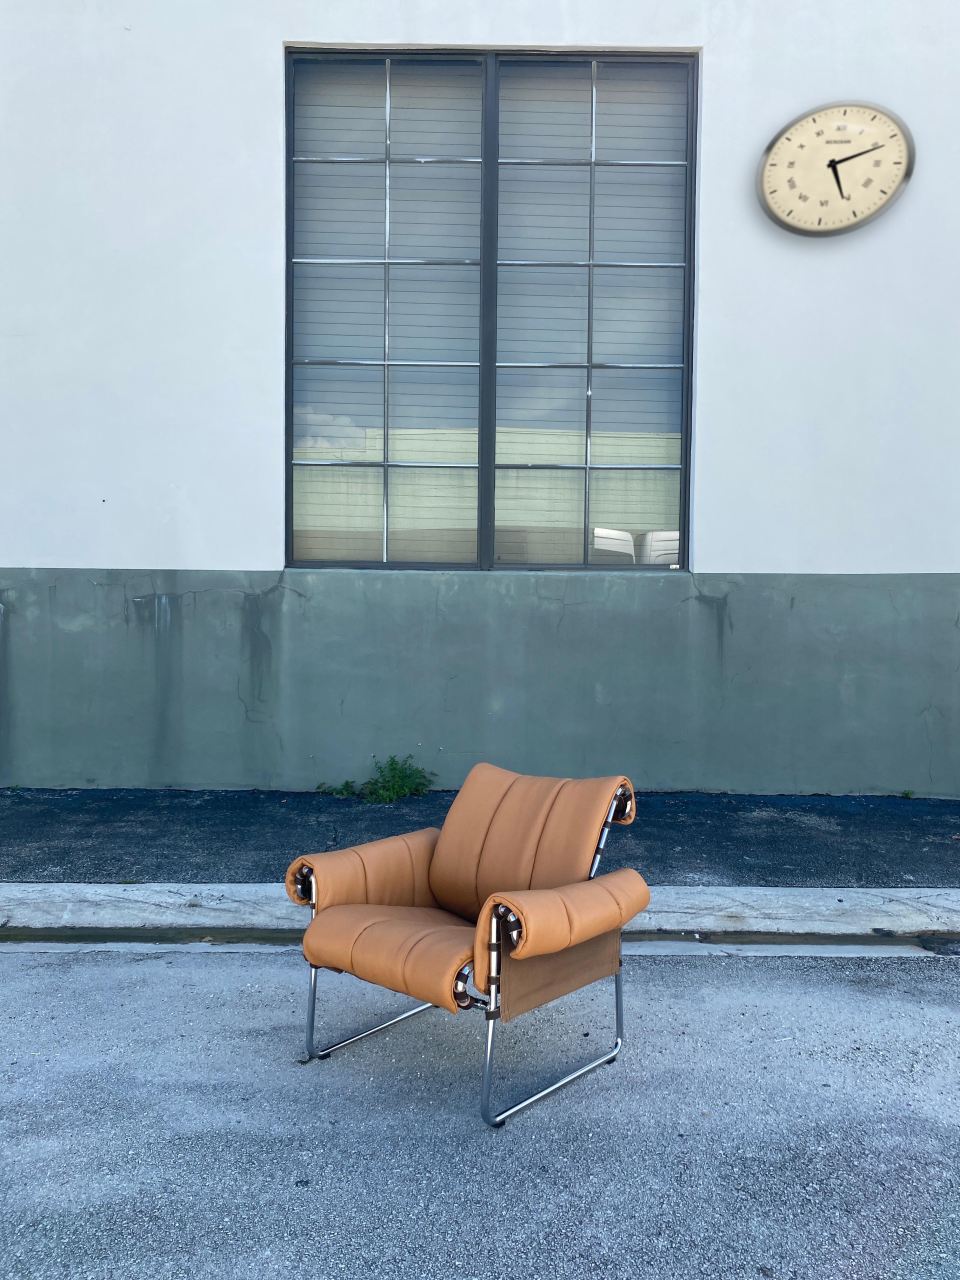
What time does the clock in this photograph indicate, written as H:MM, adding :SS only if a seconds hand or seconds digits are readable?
5:11
